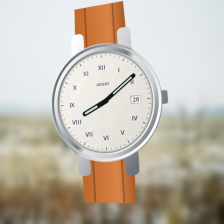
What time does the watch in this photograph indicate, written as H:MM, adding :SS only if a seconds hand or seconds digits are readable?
8:09
